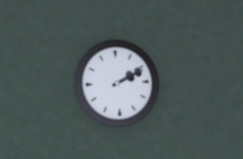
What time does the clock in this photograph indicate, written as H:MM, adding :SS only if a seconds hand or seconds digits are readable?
2:11
